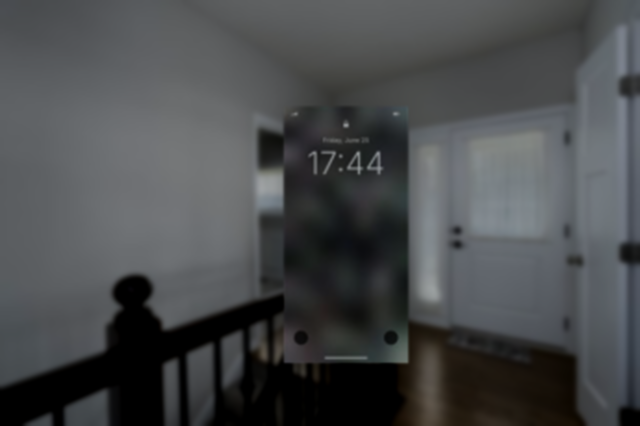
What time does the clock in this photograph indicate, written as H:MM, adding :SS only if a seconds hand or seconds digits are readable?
17:44
